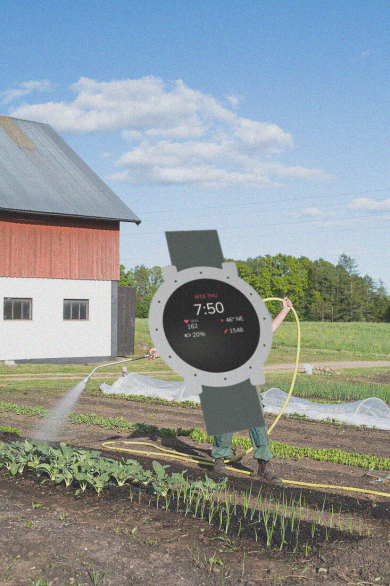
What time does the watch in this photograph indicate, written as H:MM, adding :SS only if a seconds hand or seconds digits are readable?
7:50
